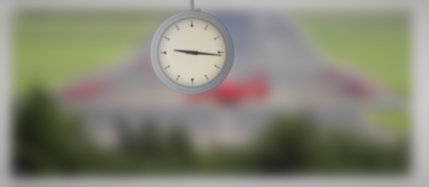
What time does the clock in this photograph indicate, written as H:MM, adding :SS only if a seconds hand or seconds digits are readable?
9:16
